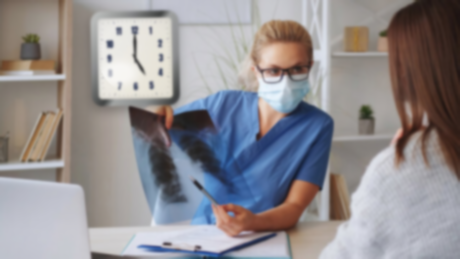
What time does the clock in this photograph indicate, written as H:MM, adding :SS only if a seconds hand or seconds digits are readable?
5:00
